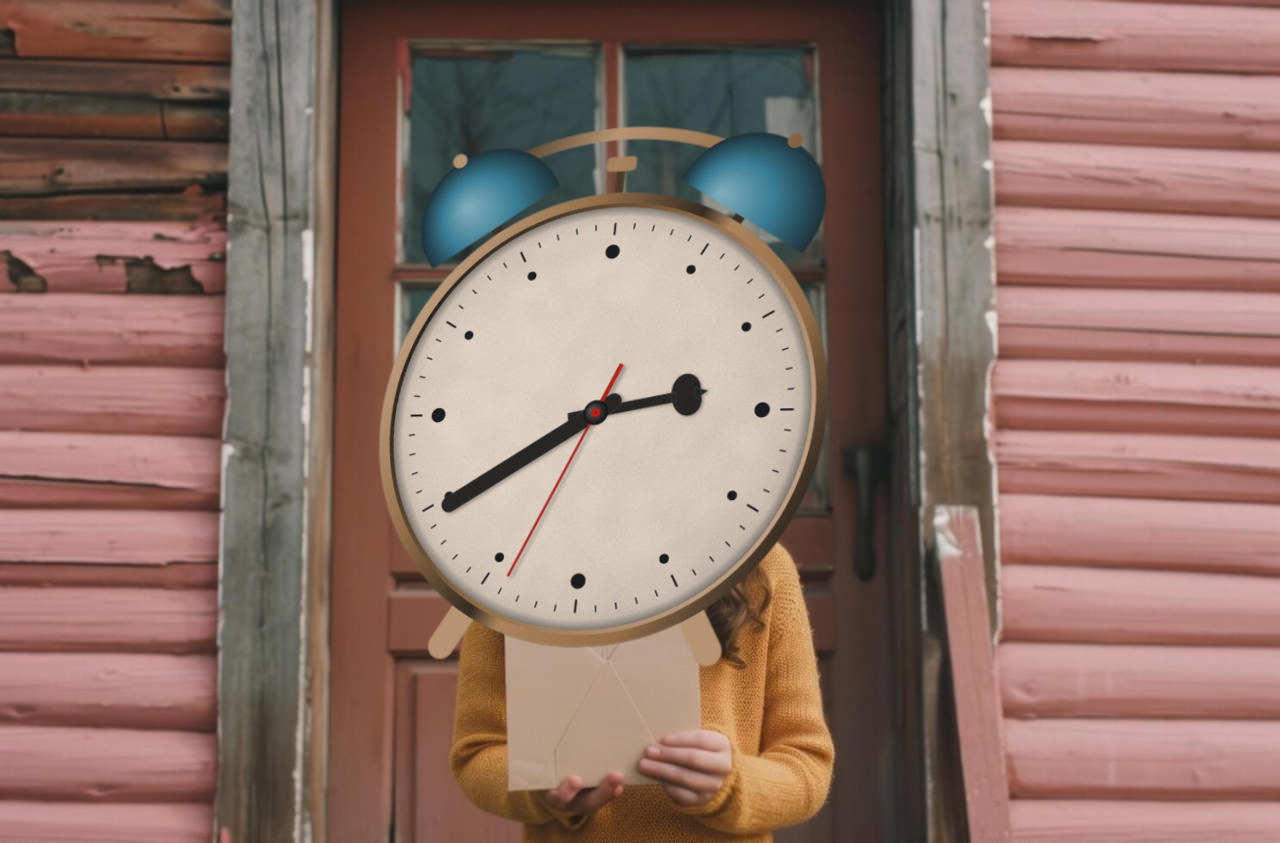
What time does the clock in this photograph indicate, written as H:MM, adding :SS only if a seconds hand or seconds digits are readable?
2:39:34
